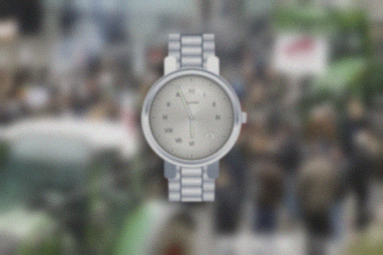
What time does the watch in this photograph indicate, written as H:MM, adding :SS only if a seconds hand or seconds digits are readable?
5:56
